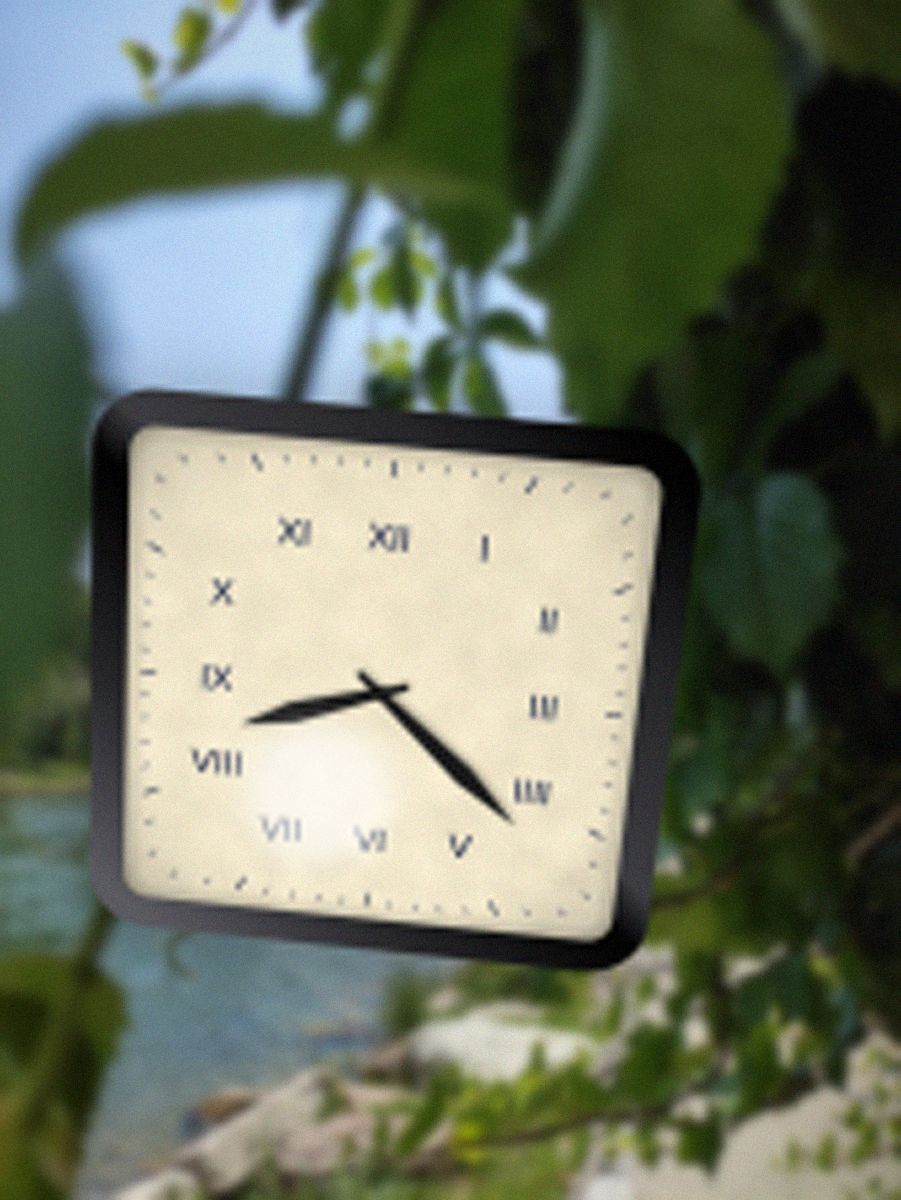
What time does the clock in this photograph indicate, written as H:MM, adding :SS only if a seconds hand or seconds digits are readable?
8:22
